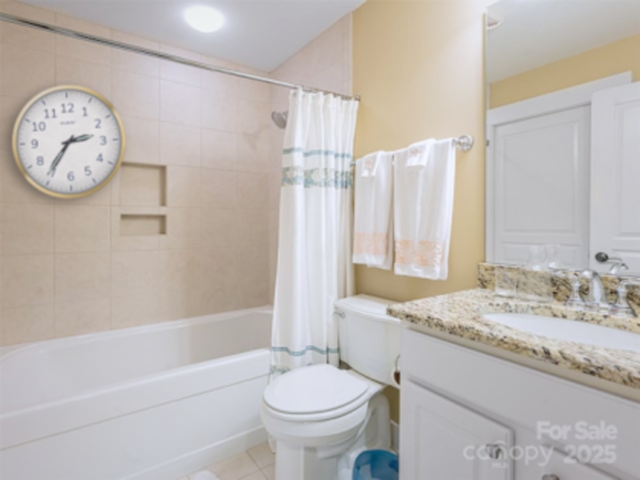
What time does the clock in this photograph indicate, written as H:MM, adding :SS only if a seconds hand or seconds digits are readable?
2:36
